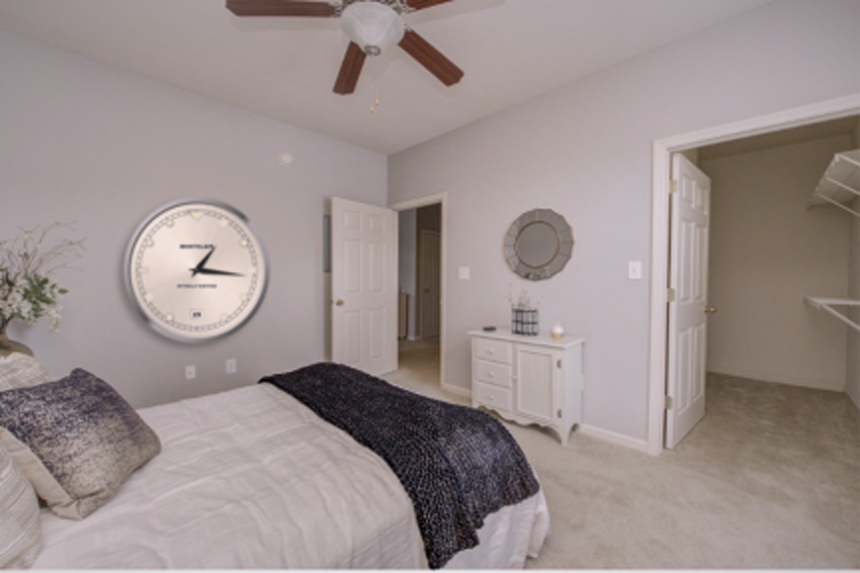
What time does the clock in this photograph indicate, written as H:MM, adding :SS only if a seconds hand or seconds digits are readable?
1:16
